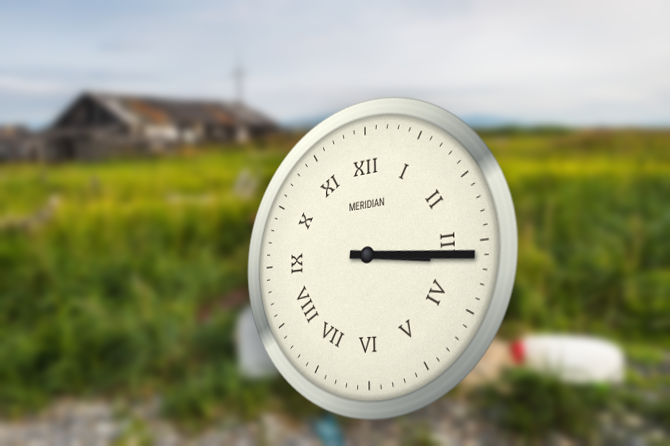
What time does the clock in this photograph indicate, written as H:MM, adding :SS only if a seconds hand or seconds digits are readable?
3:16
